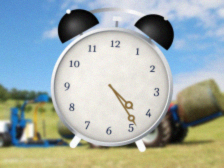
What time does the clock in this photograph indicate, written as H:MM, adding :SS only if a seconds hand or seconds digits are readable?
4:24
